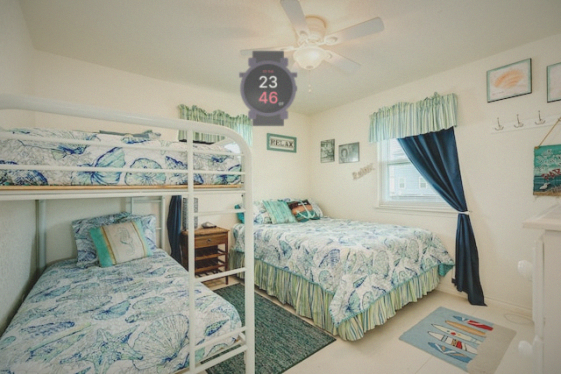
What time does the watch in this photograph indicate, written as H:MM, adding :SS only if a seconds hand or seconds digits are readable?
23:46
